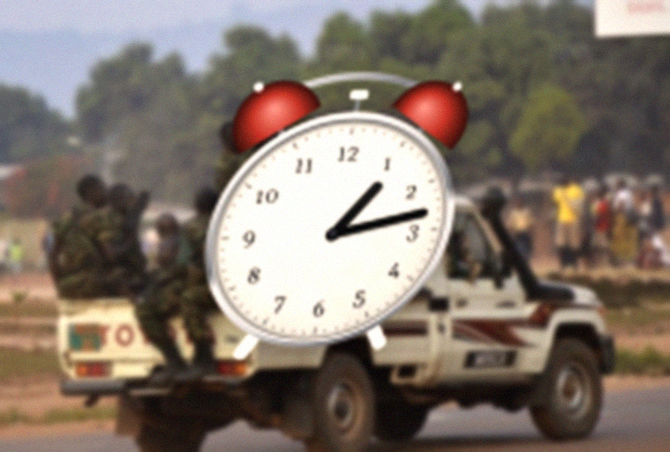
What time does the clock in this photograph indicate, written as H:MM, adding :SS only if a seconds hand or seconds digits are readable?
1:13
